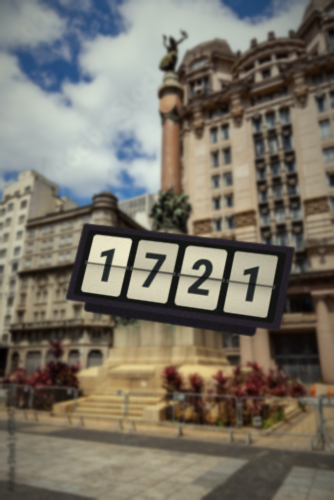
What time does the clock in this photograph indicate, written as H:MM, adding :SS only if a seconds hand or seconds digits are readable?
17:21
